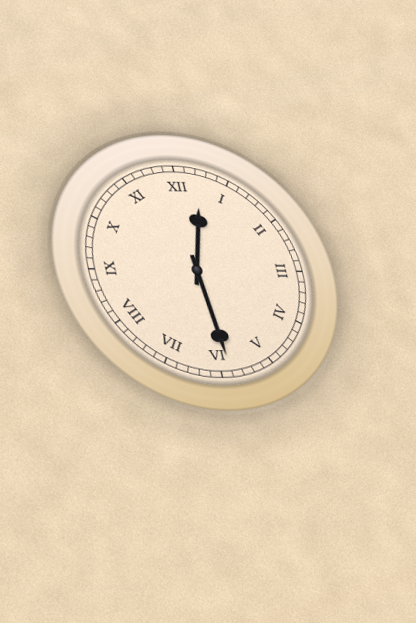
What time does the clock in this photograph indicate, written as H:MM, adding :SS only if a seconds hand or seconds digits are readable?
12:29
